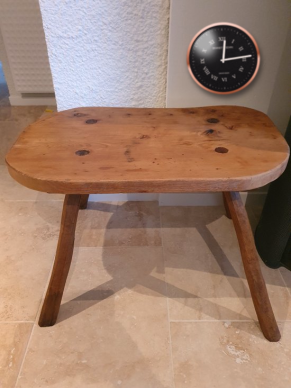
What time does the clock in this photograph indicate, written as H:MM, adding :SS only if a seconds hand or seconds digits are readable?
12:14
